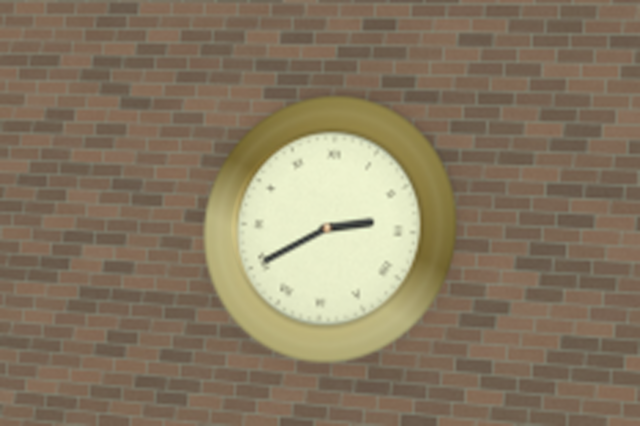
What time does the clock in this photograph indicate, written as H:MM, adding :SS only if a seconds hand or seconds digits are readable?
2:40
